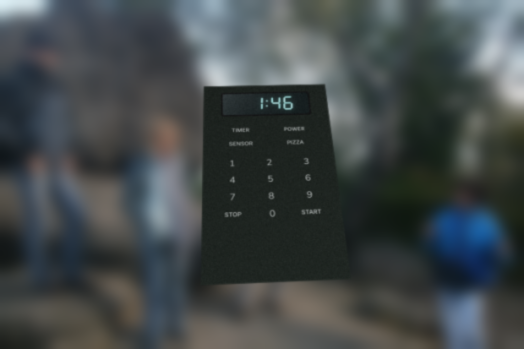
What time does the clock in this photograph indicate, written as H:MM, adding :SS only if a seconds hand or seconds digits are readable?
1:46
